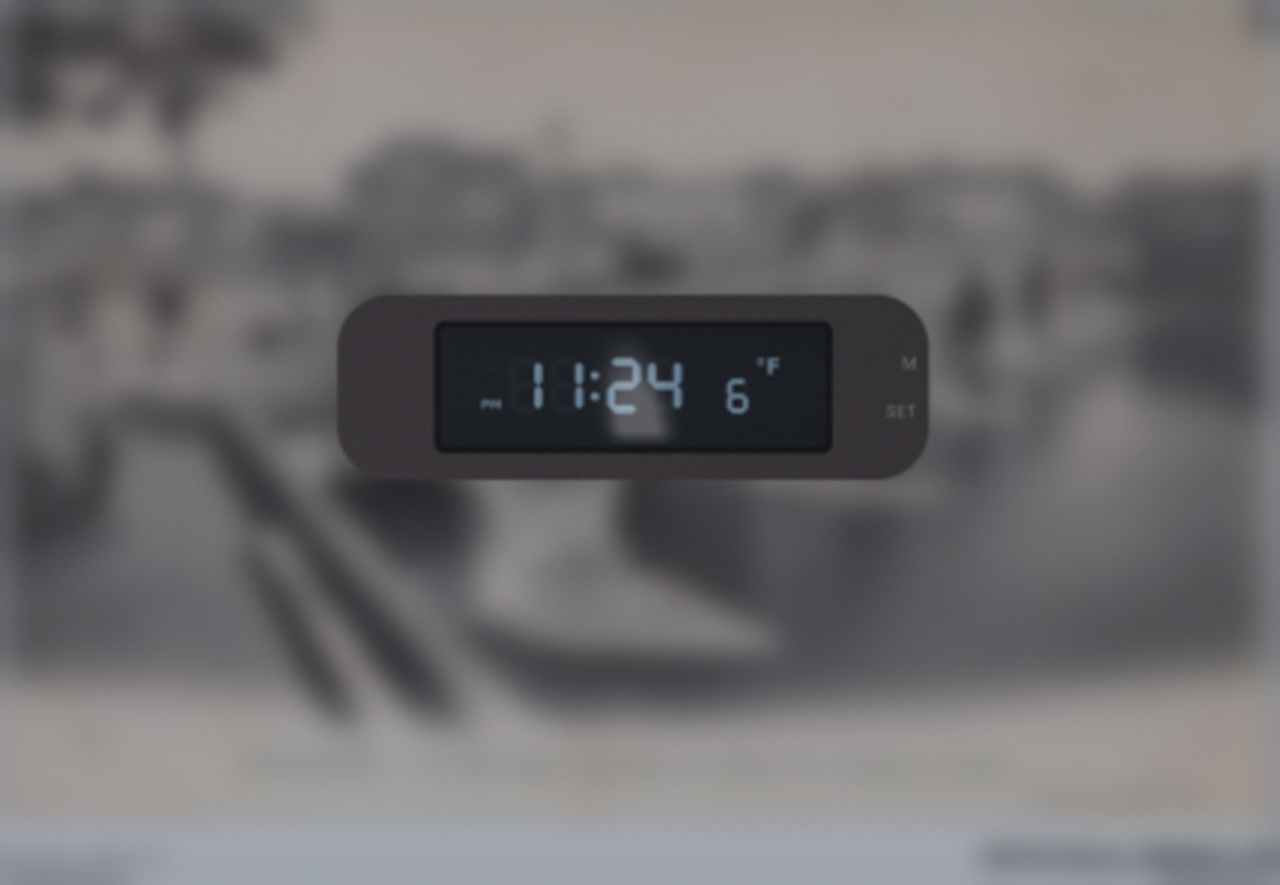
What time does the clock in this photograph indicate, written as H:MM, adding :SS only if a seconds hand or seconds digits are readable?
11:24
